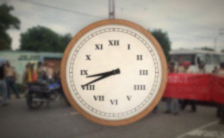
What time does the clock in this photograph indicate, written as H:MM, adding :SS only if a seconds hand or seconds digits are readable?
8:41
